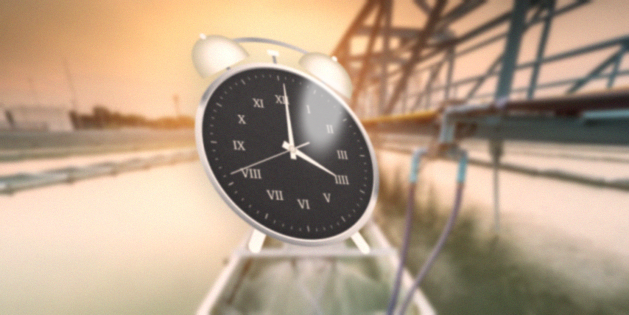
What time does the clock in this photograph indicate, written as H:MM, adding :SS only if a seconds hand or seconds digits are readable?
4:00:41
